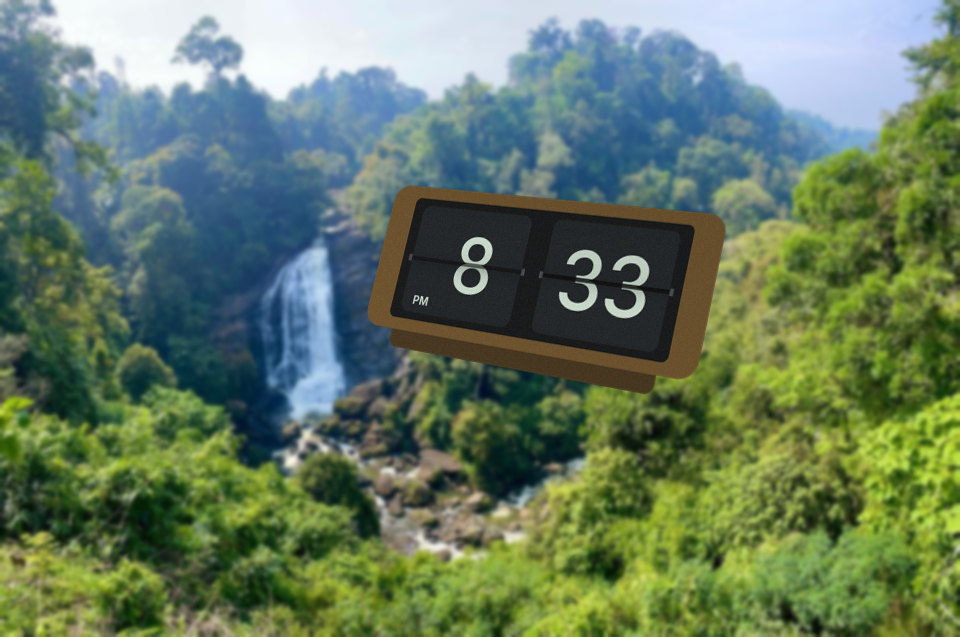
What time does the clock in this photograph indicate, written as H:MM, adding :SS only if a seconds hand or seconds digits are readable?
8:33
